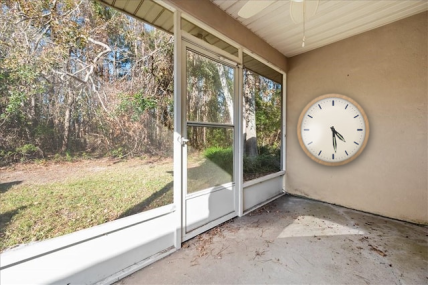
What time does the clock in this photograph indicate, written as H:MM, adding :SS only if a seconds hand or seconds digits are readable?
4:29
